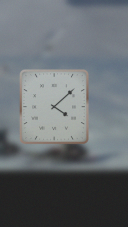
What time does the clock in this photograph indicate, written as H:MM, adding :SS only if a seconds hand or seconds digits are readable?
4:08
